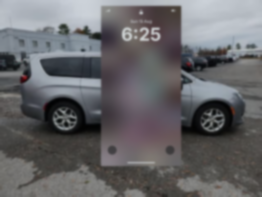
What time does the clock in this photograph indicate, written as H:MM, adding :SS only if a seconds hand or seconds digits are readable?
6:25
